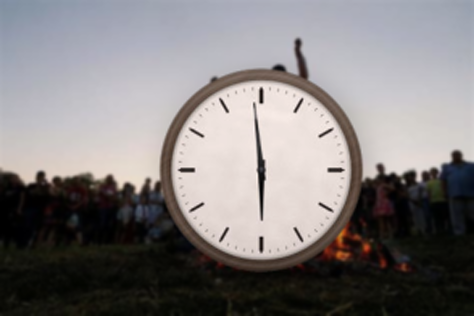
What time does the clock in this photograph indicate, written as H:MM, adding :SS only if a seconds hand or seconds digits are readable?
5:59
